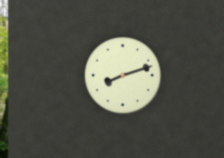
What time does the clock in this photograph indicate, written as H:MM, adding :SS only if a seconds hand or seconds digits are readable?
8:12
